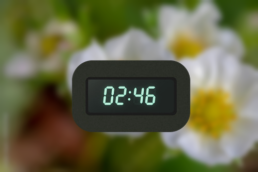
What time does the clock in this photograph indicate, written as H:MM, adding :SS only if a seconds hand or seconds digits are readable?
2:46
